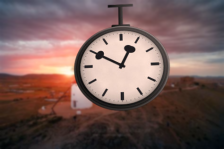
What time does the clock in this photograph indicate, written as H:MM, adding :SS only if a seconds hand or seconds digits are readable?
12:50
